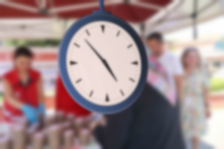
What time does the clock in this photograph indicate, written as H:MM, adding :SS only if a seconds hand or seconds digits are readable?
4:53
